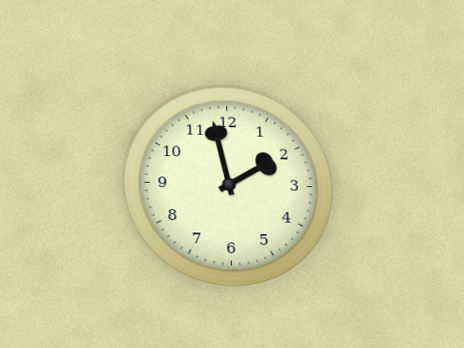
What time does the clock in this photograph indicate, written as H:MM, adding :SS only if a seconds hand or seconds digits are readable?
1:58
